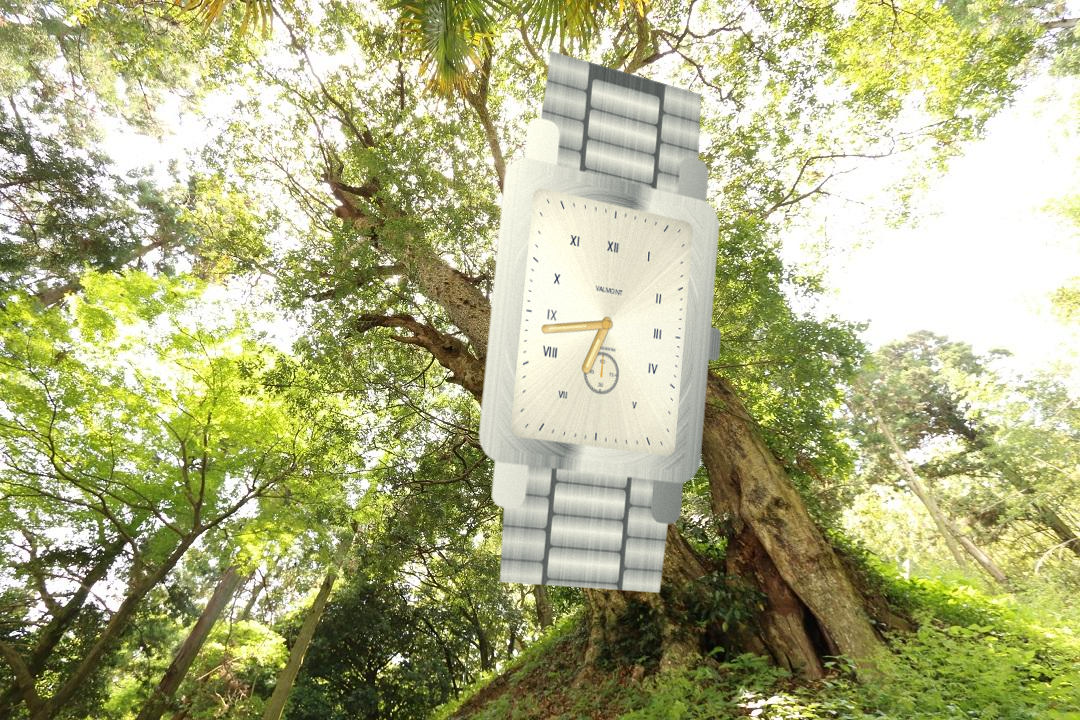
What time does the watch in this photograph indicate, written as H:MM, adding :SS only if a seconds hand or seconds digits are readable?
6:43
